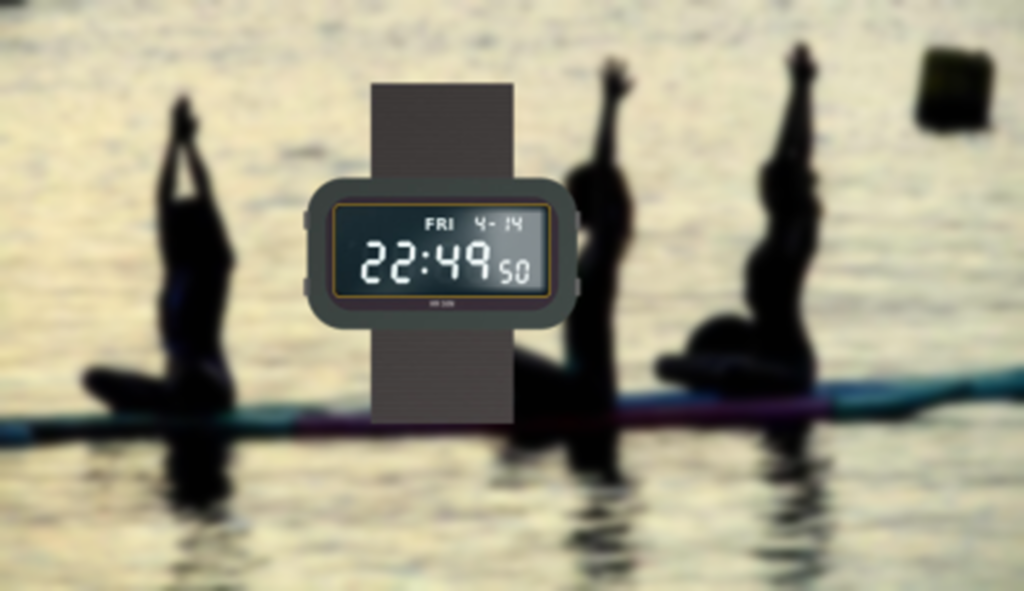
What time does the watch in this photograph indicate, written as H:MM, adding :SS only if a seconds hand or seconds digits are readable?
22:49:50
